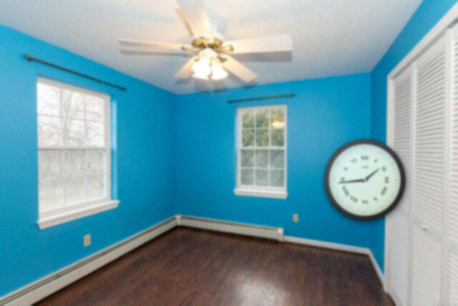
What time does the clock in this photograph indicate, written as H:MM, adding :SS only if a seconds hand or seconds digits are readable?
1:44
